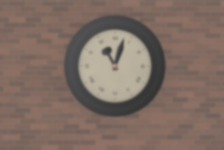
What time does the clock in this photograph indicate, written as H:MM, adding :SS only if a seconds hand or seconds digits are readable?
11:03
